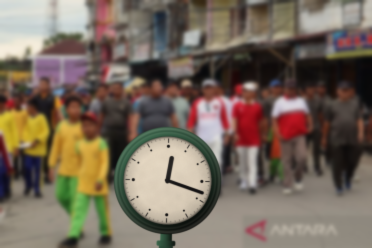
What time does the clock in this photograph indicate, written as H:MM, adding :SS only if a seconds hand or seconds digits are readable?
12:18
